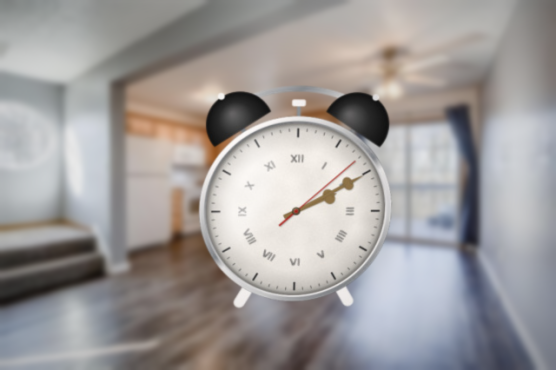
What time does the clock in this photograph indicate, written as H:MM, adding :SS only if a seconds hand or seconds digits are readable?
2:10:08
